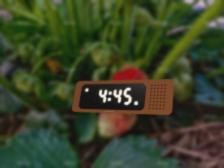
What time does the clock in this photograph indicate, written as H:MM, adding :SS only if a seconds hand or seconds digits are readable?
4:45
